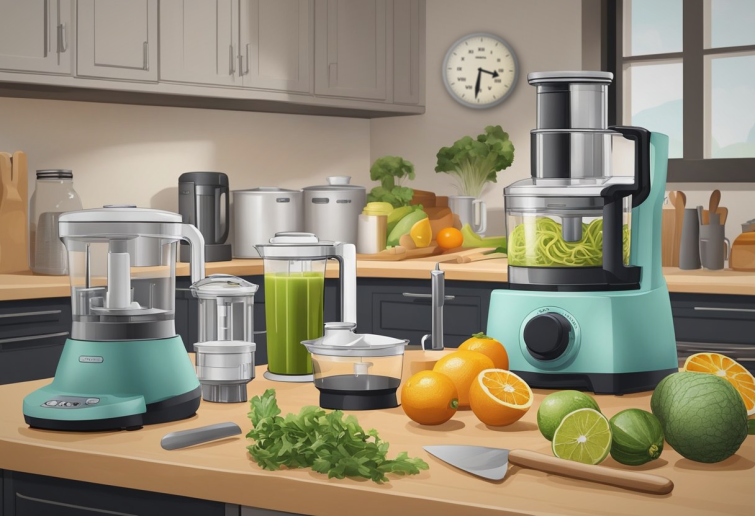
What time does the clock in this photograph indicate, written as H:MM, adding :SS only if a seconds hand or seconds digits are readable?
3:31
